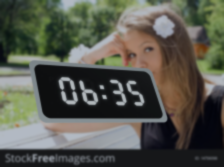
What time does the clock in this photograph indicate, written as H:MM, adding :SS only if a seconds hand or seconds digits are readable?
6:35
